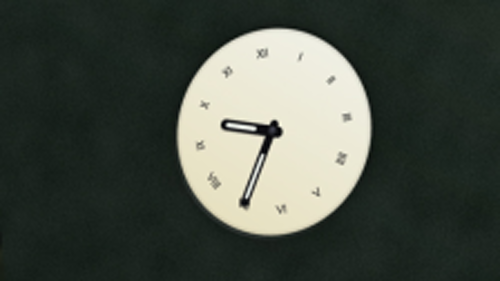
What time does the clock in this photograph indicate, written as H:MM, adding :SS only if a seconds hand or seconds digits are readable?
9:35
